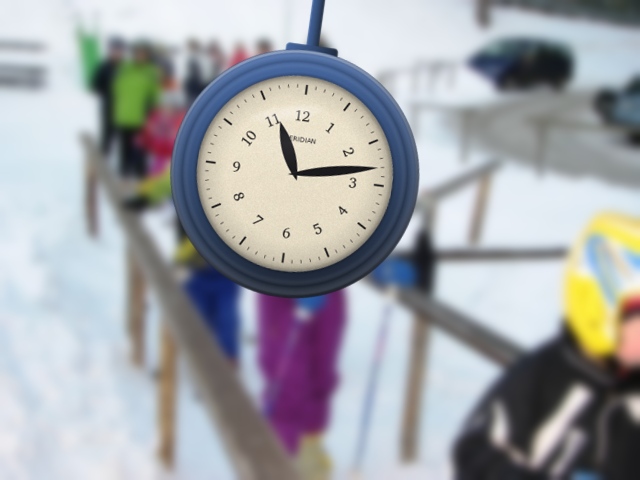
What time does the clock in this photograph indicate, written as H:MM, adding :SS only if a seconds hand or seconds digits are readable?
11:13
